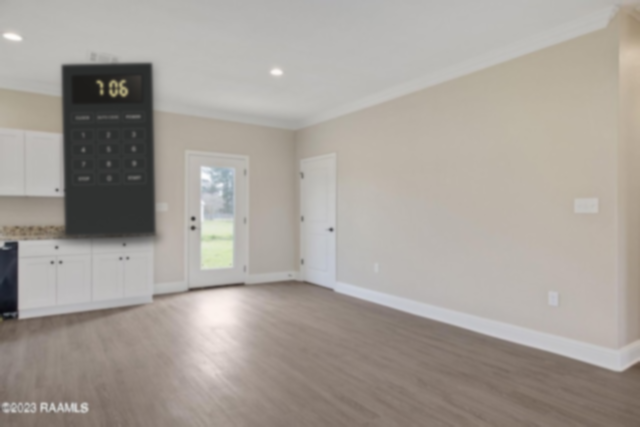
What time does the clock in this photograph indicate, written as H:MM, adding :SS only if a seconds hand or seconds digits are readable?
7:06
